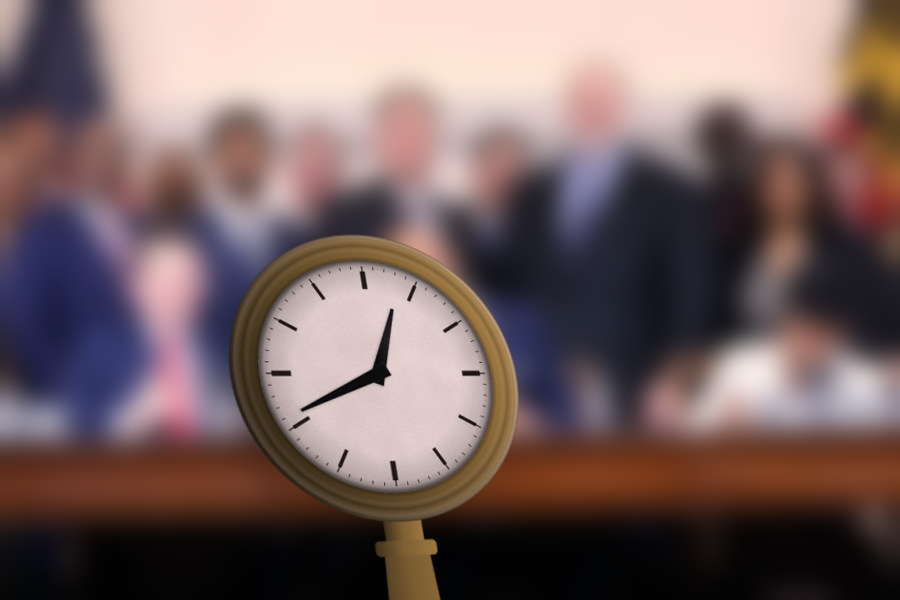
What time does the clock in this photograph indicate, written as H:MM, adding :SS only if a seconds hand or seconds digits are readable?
12:41
